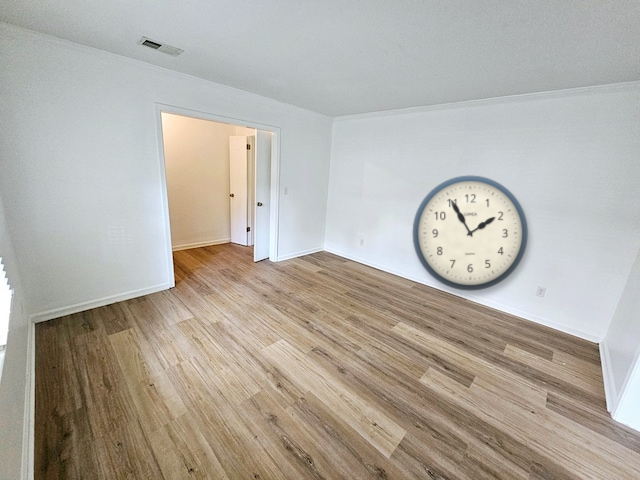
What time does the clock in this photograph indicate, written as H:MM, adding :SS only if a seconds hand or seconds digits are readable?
1:55
